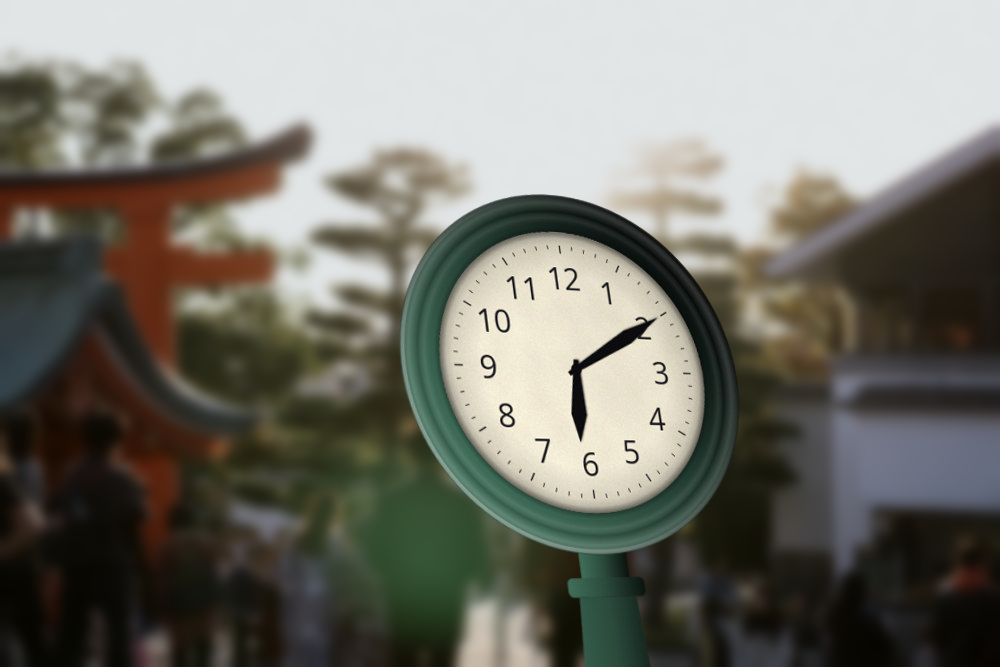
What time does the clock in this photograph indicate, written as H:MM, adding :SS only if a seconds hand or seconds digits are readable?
6:10
